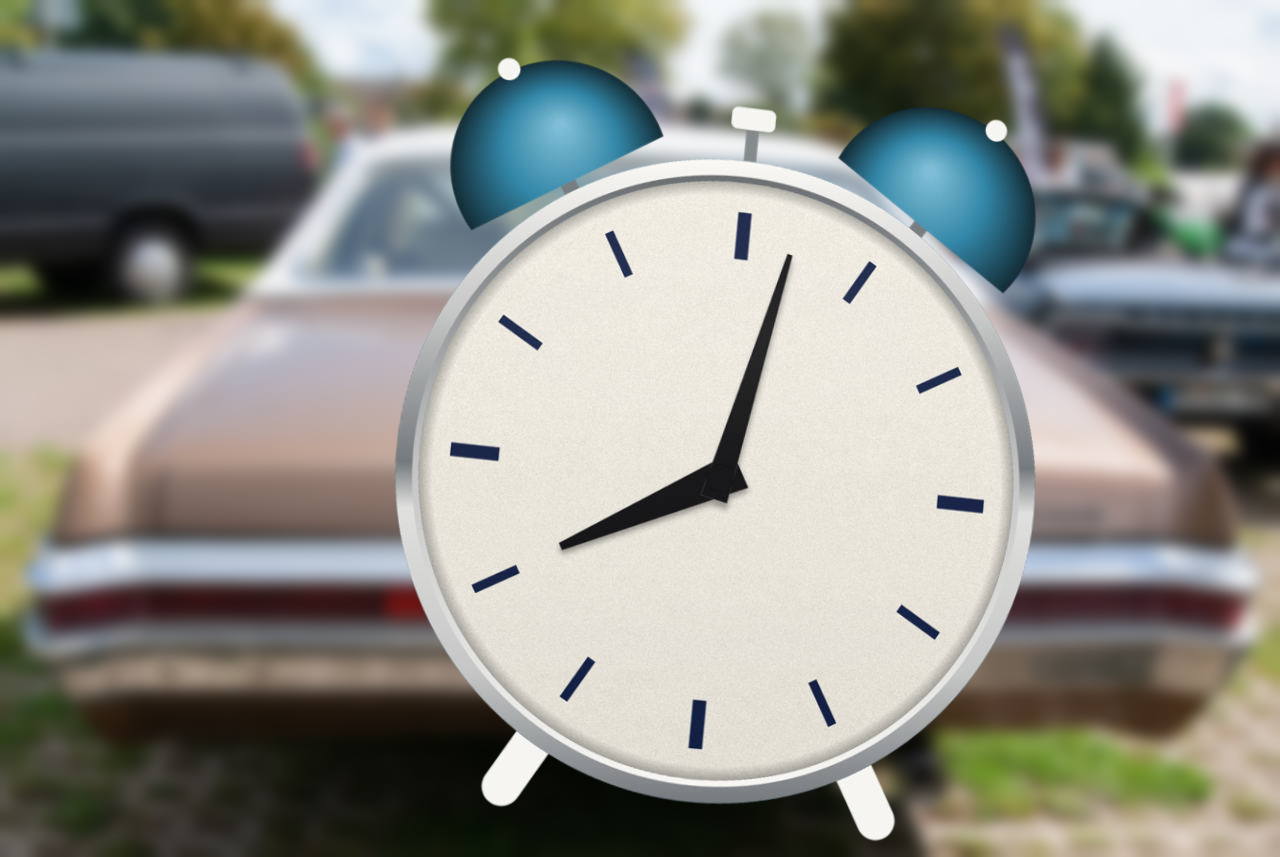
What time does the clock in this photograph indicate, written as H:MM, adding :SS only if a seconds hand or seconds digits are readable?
8:02
